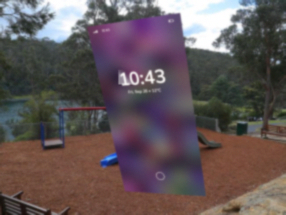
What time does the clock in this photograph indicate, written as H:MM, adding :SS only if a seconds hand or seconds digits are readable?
10:43
